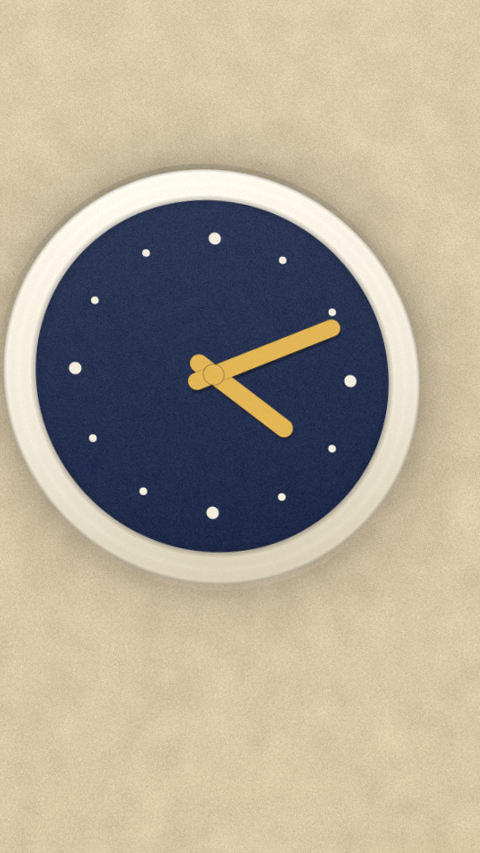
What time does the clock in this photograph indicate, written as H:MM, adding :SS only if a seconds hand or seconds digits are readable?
4:11
